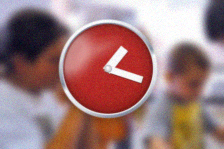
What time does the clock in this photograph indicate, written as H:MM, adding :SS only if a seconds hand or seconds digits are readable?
1:18
